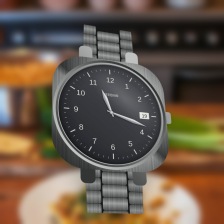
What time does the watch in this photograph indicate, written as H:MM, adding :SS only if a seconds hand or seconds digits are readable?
11:18
